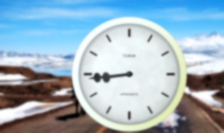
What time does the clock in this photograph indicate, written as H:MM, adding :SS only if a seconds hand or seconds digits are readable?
8:44
